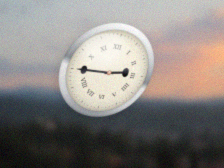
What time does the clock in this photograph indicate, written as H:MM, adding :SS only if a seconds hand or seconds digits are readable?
2:45
